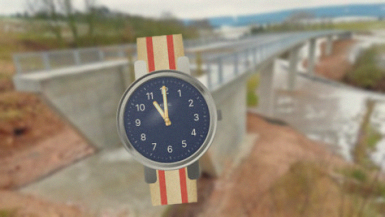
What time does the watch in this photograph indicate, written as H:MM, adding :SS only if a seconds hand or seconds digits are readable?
11:00
